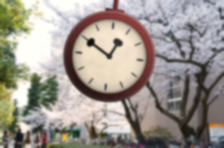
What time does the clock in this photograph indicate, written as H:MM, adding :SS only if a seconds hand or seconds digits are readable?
12:50
